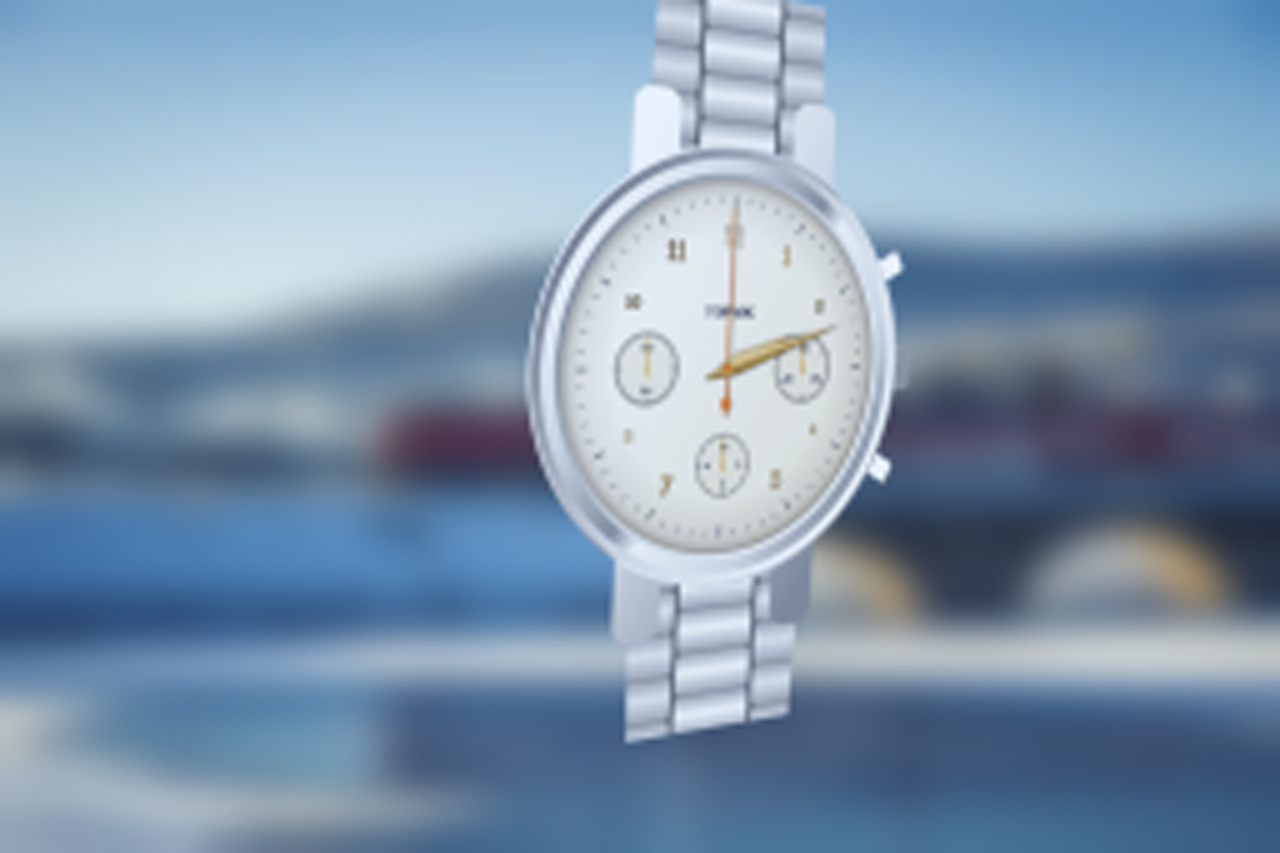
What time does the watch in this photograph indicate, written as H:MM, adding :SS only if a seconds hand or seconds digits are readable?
2:12
